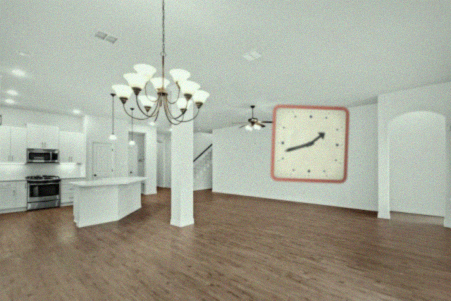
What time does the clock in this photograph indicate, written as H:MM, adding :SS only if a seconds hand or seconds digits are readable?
1:42
